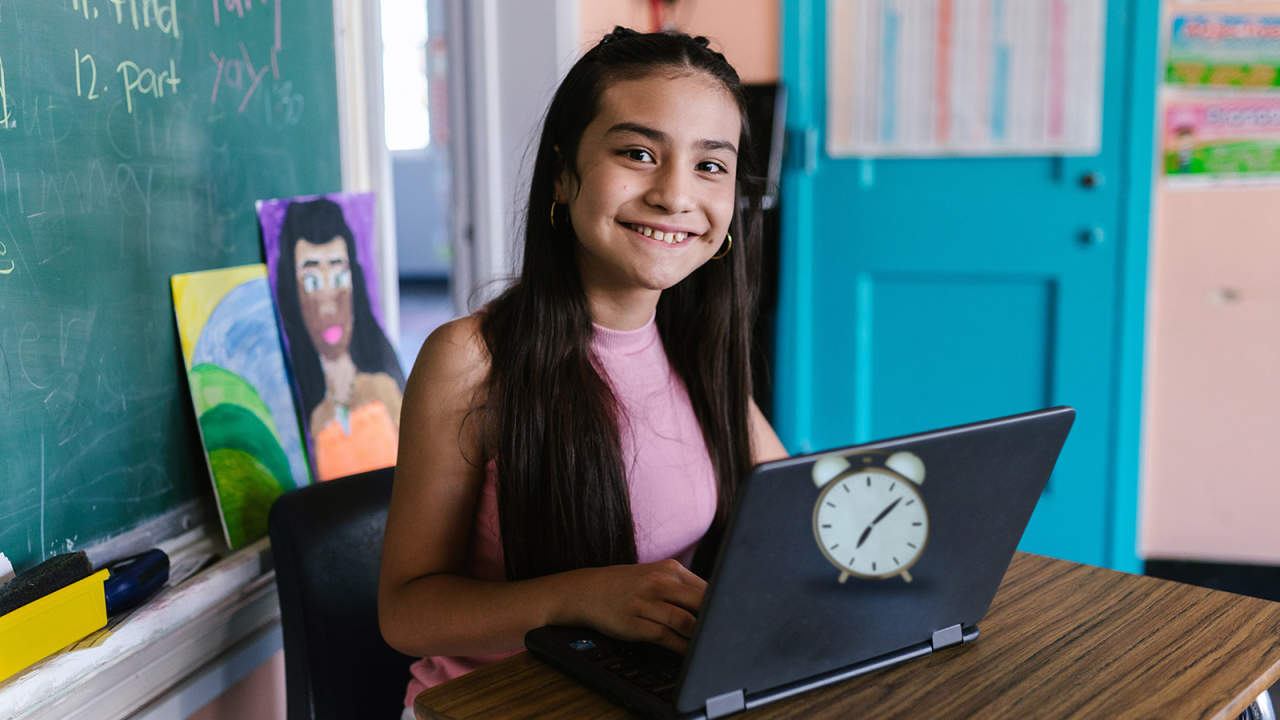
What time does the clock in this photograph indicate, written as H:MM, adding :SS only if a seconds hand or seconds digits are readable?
7:08
